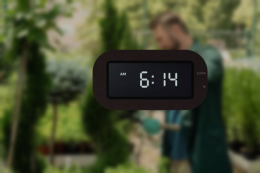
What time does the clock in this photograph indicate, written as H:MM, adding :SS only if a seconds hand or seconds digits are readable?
6:14
